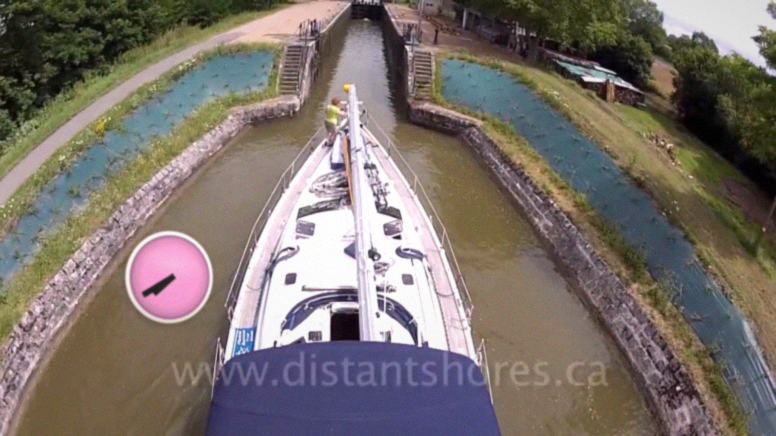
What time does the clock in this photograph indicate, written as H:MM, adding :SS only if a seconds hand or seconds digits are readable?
7:40
